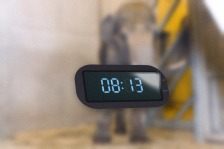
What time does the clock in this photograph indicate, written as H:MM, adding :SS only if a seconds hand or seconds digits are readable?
8:13
